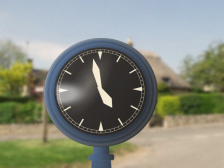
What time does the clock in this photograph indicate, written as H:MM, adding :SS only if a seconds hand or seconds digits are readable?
4:58
